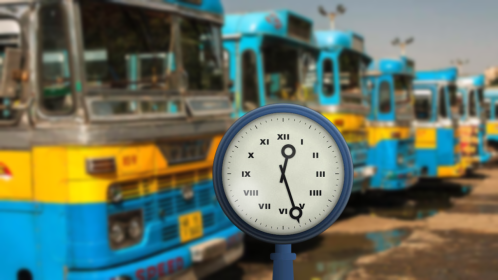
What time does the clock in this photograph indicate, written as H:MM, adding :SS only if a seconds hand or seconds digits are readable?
12:27
